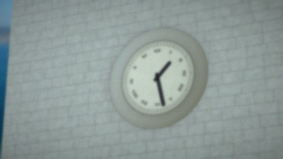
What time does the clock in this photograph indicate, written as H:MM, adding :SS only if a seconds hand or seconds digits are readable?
1:28
